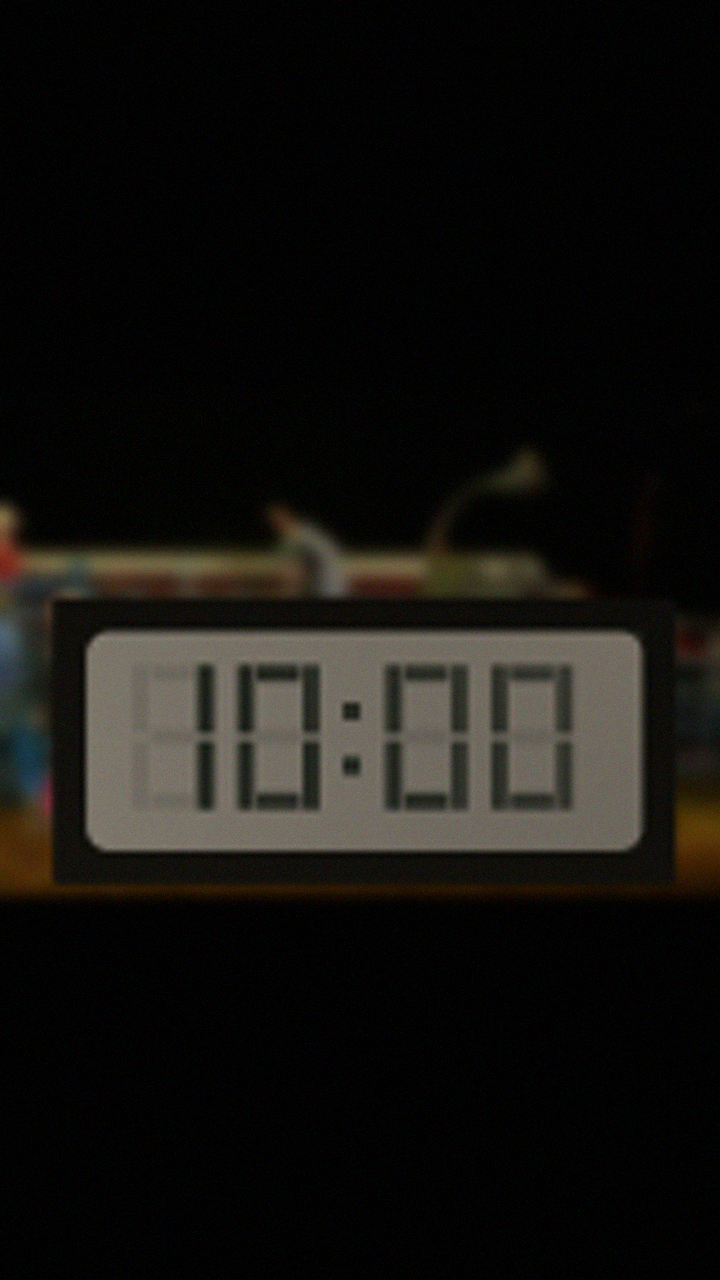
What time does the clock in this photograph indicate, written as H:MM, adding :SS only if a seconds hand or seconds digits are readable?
10:00
